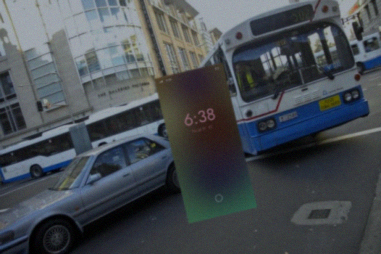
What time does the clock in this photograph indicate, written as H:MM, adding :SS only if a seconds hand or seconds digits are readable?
6:38
